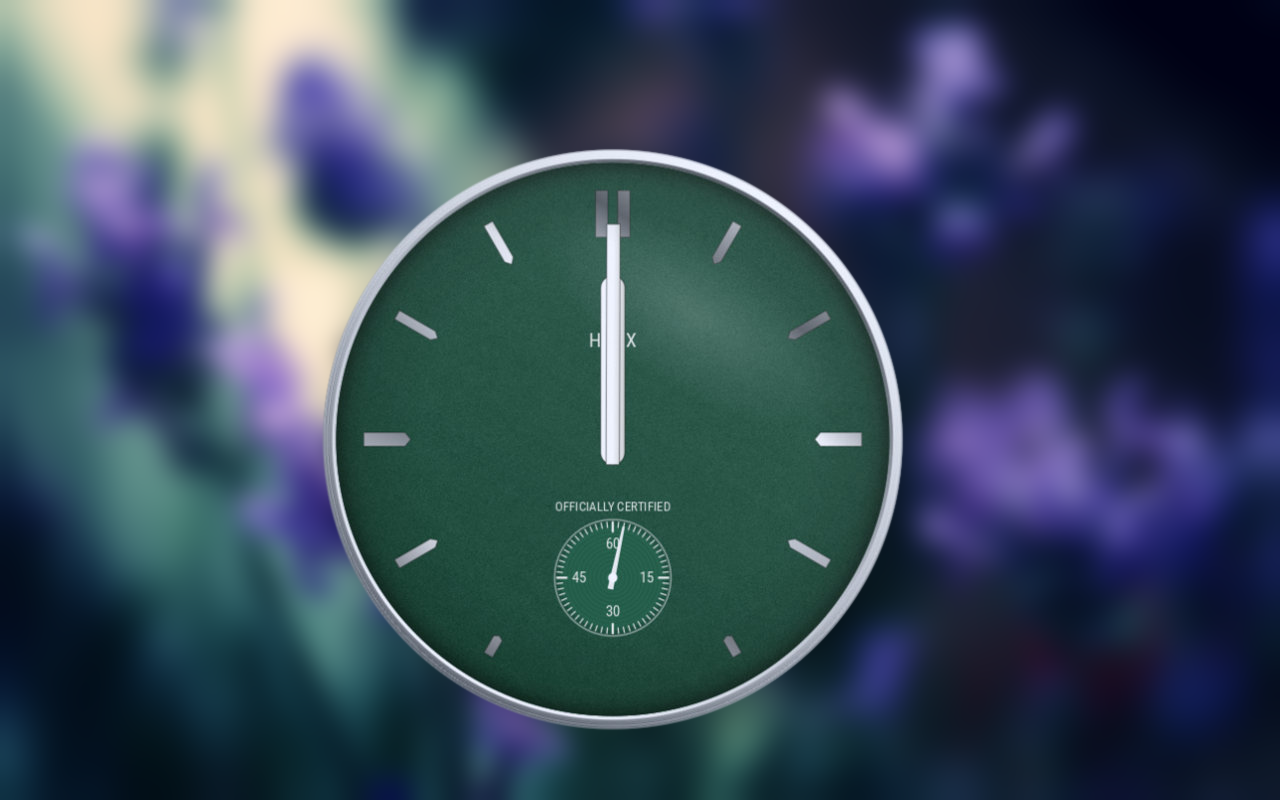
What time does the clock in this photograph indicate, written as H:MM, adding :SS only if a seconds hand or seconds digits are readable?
12:00:02
